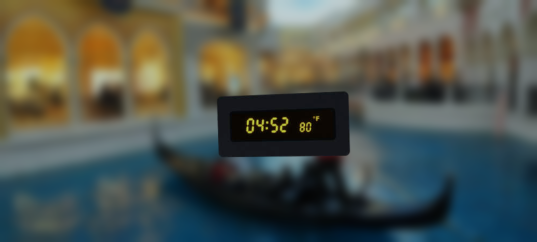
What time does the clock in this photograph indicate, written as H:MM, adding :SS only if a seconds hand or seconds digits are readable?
4:52
